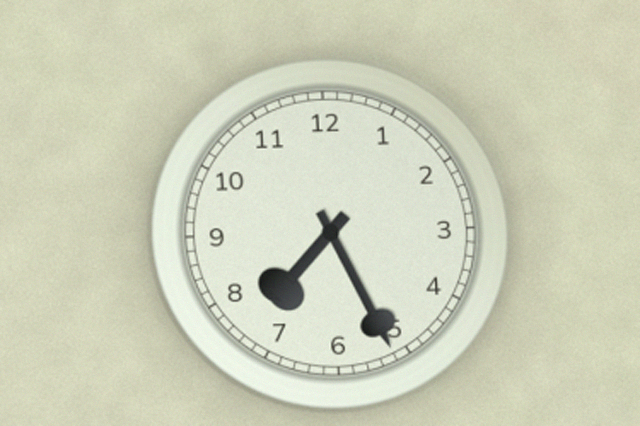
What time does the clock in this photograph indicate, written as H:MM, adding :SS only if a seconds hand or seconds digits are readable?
7:26
